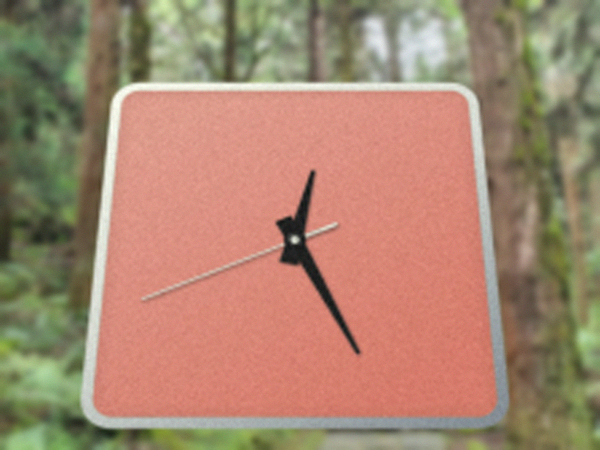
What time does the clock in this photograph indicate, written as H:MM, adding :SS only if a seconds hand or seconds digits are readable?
12:25:41
